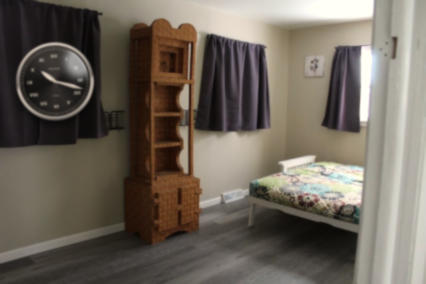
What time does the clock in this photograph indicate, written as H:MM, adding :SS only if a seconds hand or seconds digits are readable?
10:18
